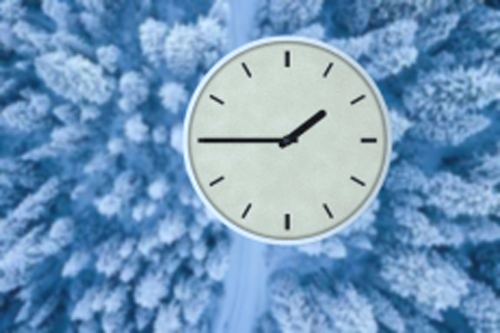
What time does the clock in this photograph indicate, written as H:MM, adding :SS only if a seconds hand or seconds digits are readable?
1:45
